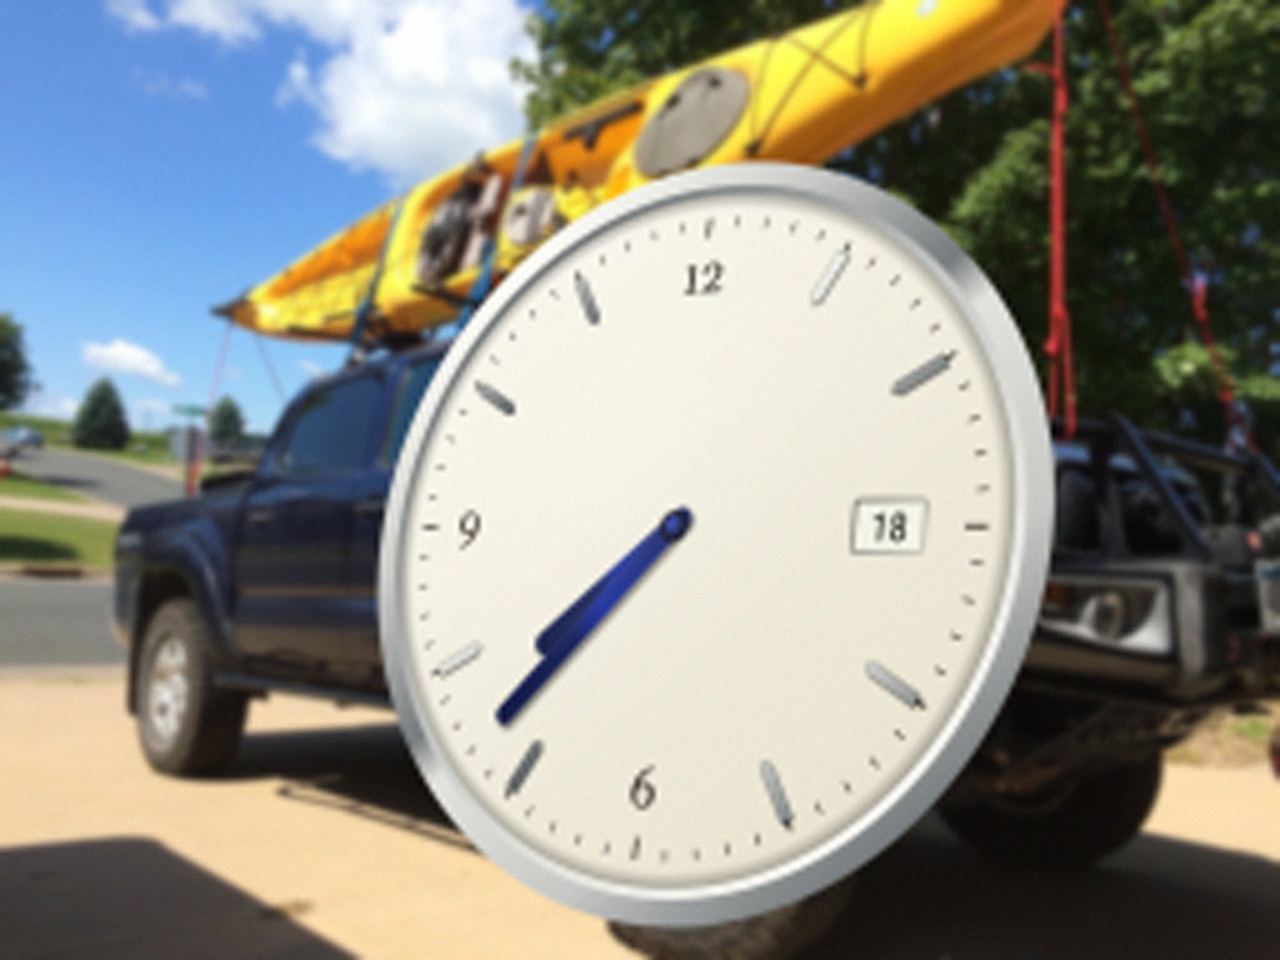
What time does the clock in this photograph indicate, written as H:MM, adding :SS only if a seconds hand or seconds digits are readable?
7:37
